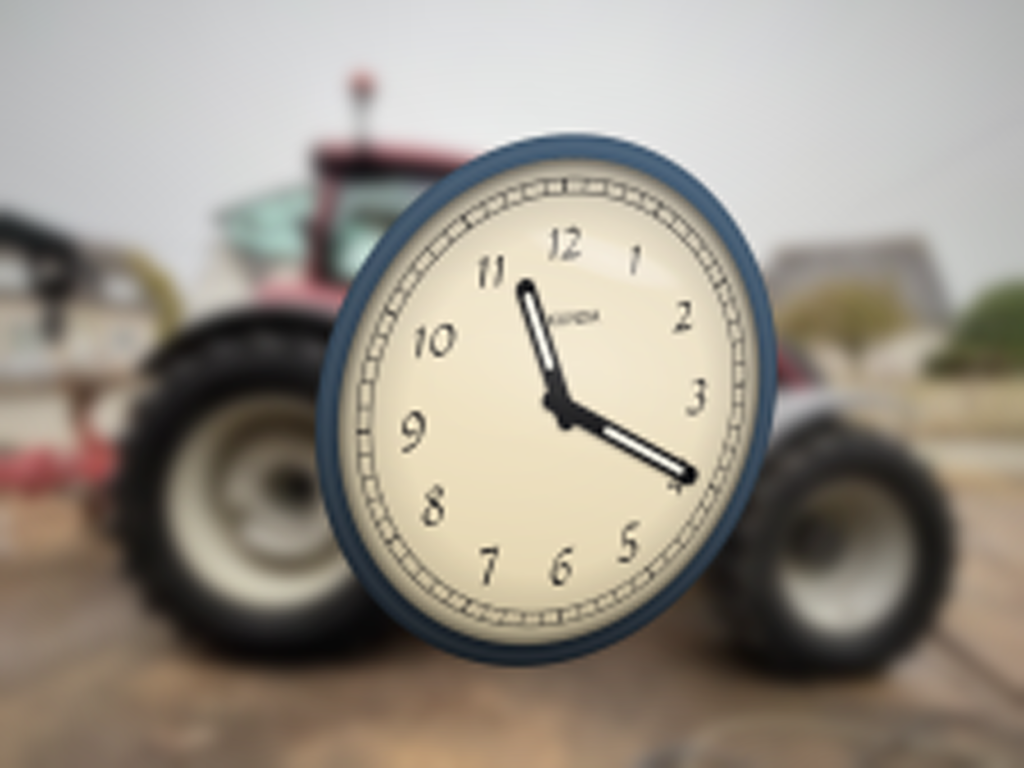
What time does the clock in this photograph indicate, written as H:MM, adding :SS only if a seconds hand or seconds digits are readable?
11:20
